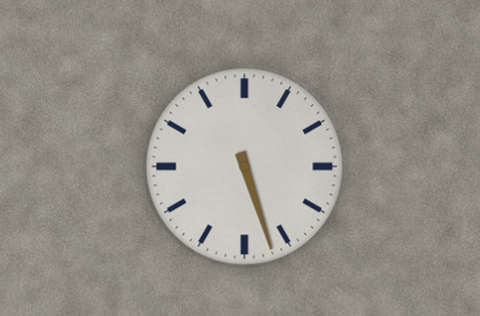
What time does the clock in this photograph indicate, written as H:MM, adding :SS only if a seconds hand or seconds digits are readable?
5:27
